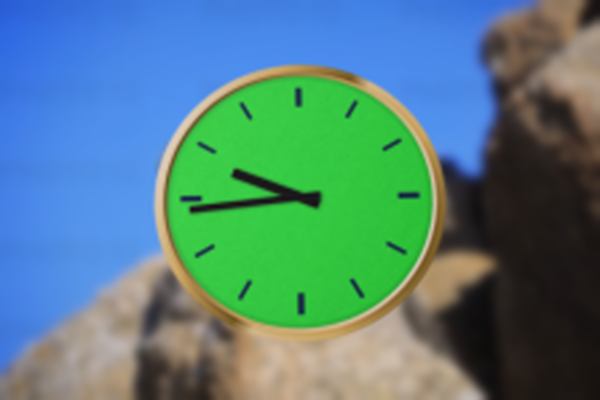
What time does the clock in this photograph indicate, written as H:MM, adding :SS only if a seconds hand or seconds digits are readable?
9:44
